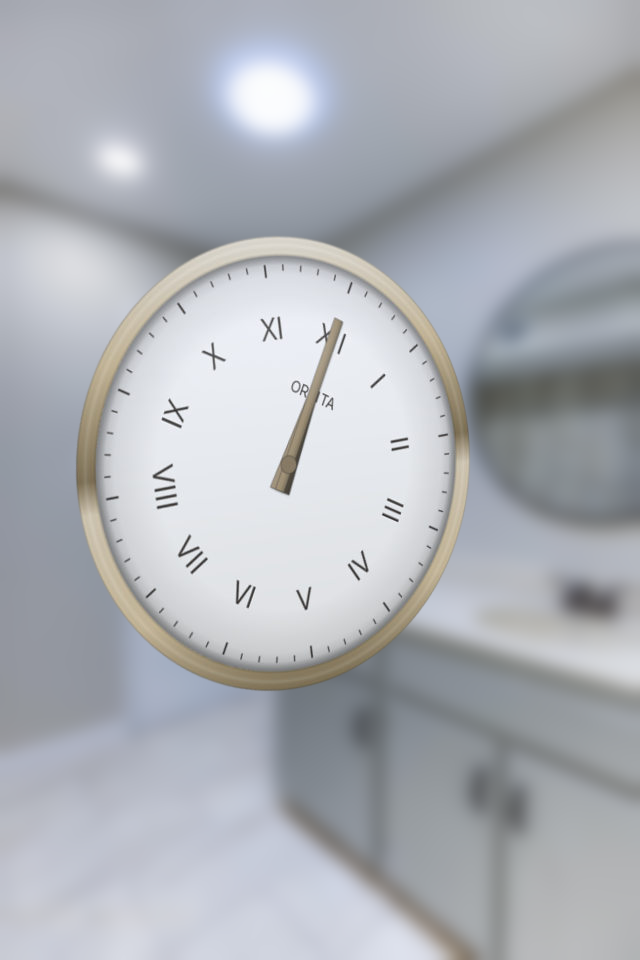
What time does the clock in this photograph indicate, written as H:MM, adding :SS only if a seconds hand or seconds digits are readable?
12:00
